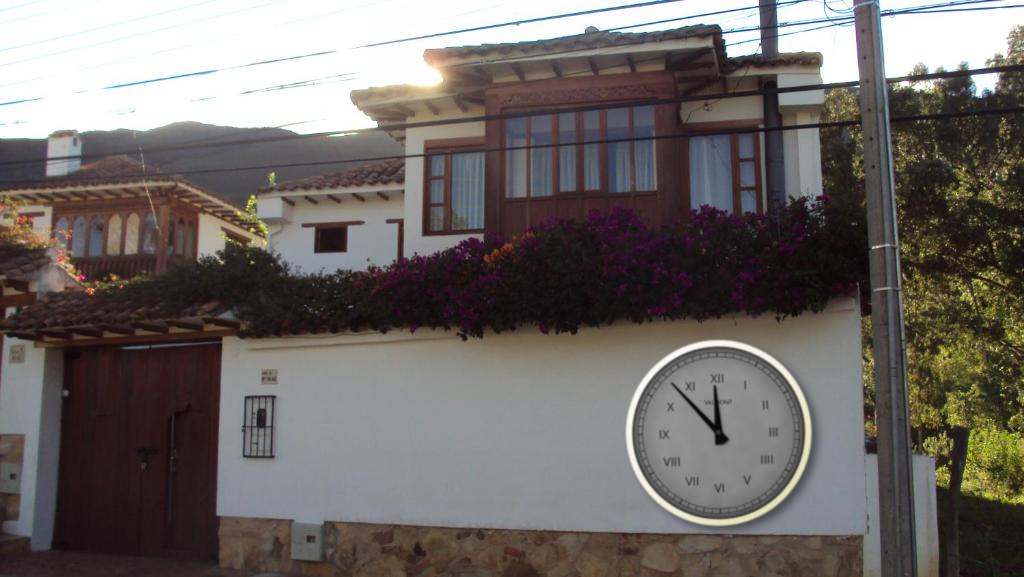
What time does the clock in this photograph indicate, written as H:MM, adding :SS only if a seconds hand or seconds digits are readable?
11:53
